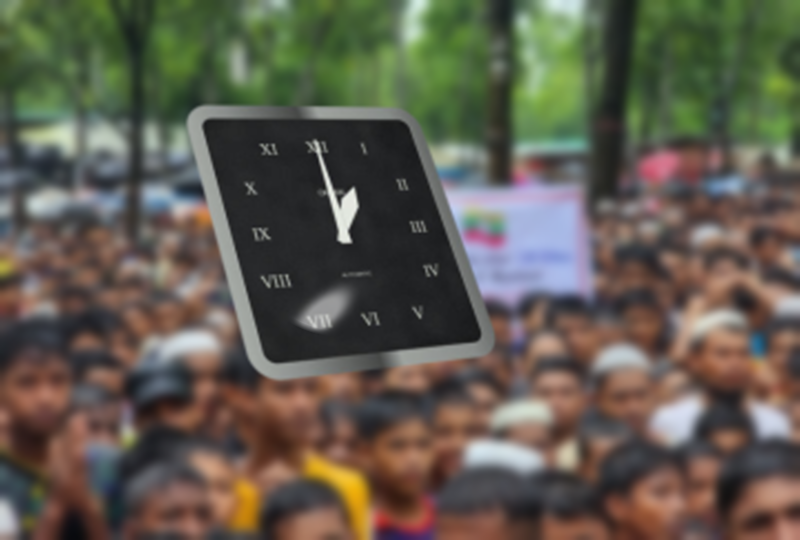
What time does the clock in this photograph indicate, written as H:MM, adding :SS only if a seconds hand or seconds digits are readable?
1:00
